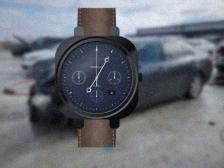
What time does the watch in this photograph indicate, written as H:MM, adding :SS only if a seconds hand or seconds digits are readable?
7:05
